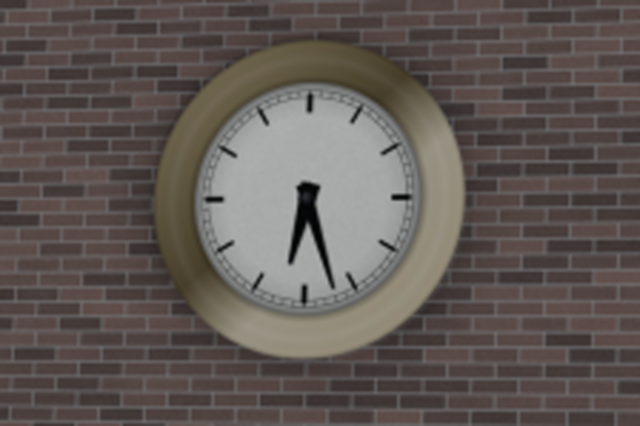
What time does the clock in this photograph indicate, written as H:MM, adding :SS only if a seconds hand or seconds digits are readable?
6:27
